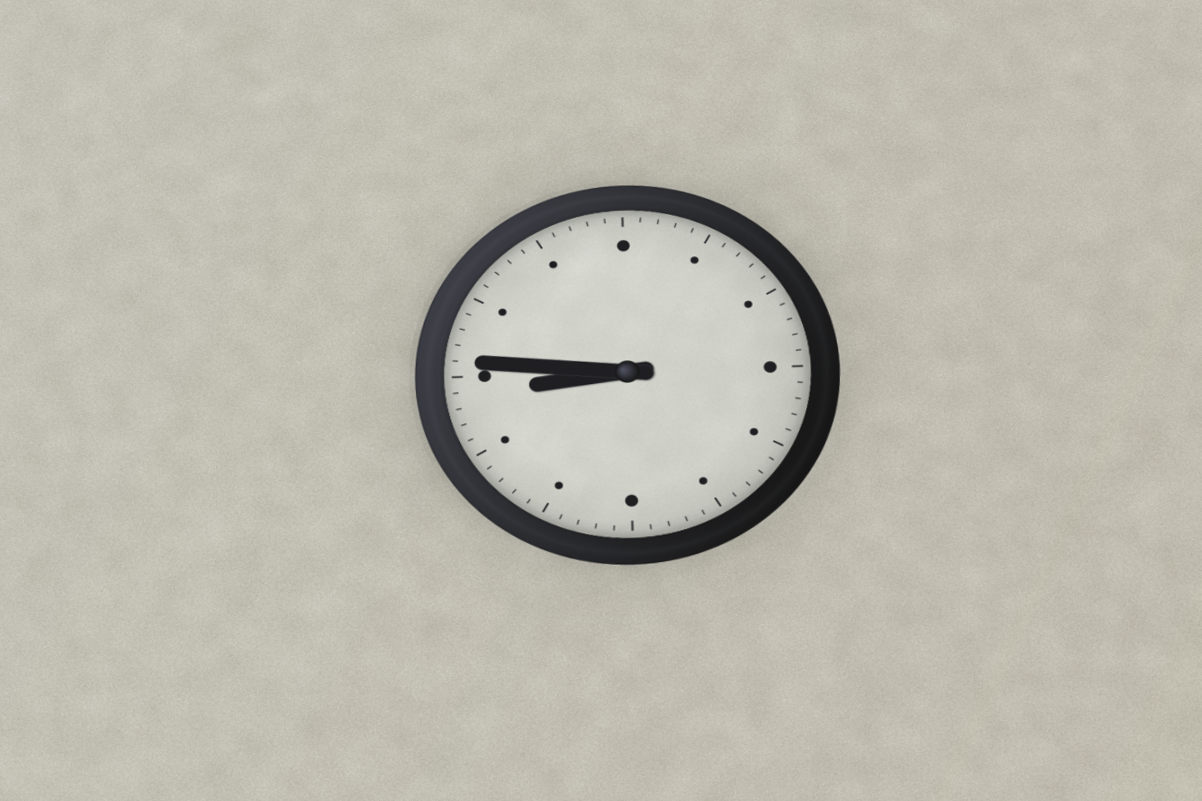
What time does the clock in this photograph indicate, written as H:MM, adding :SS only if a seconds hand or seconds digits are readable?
8:46
